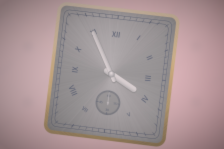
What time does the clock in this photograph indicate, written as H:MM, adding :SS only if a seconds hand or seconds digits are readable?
3:55
